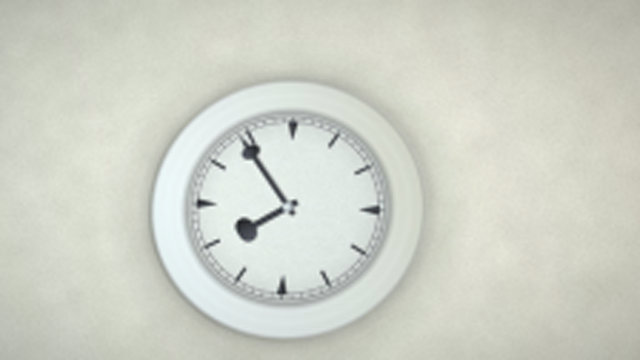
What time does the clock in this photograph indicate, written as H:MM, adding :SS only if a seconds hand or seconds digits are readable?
7:54
